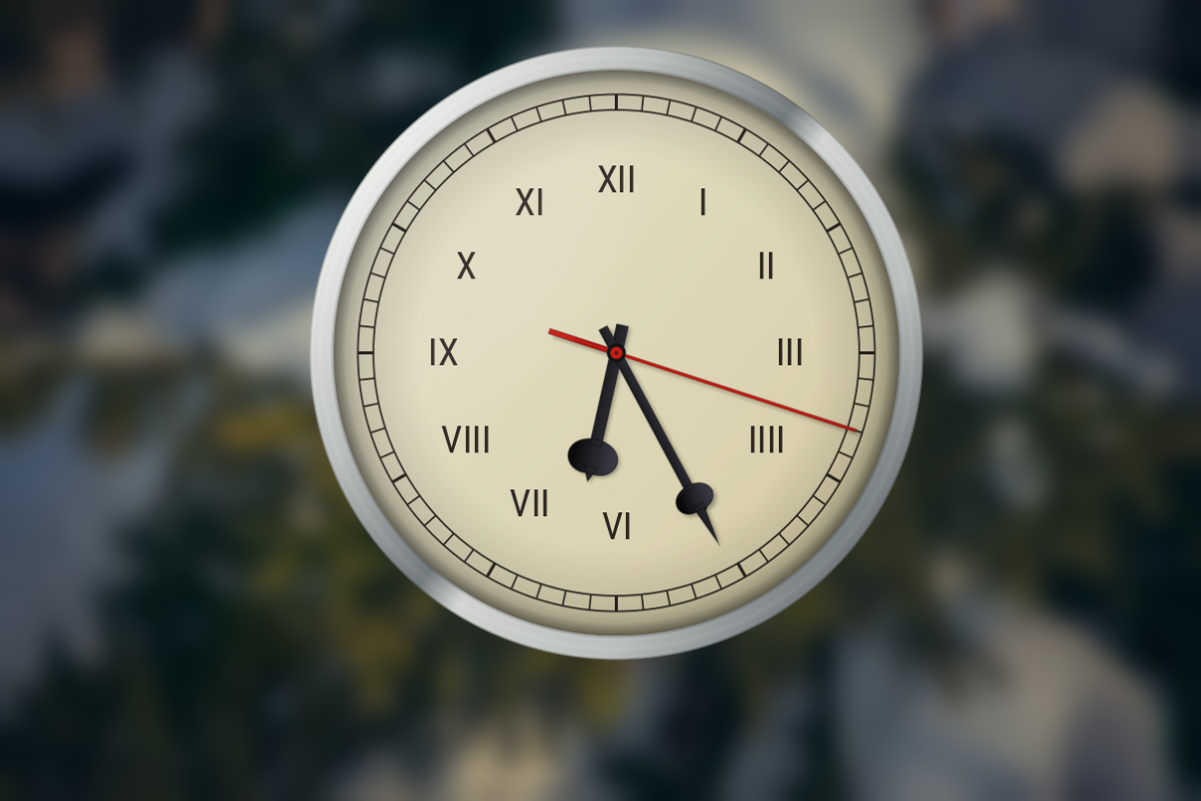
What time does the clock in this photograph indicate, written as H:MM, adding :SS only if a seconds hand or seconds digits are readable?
6:25:18
